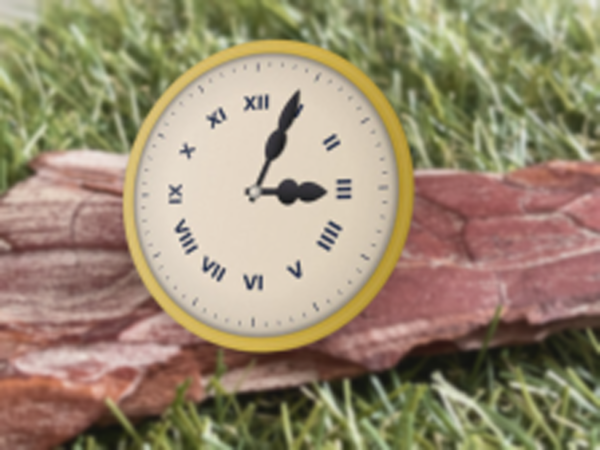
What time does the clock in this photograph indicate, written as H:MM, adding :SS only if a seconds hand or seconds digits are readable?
3:04
